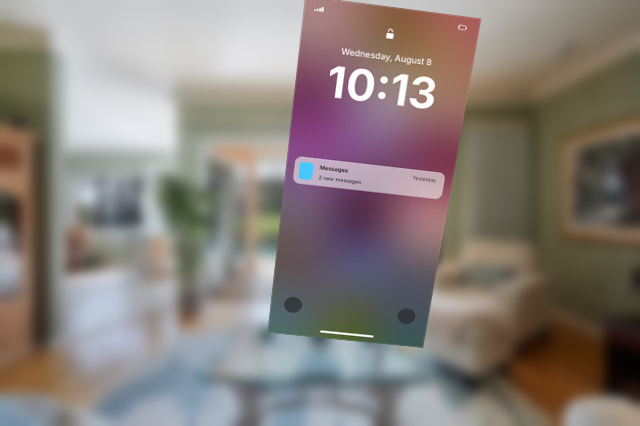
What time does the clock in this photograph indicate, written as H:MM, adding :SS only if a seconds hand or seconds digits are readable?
10:13
